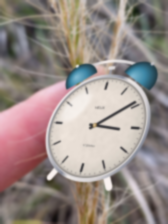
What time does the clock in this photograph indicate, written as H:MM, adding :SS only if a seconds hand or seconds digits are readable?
3:09
